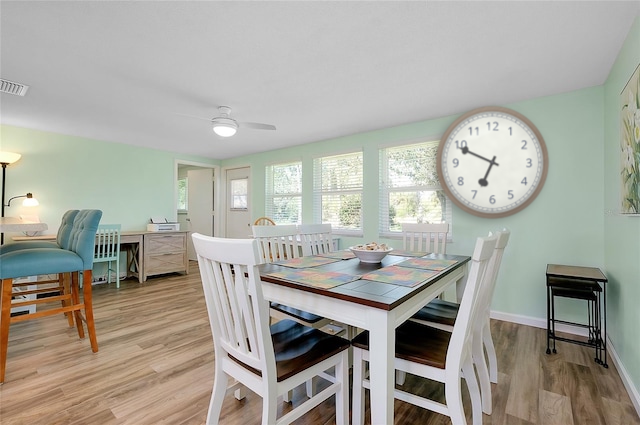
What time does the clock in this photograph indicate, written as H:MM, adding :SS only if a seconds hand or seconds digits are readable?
6:49
